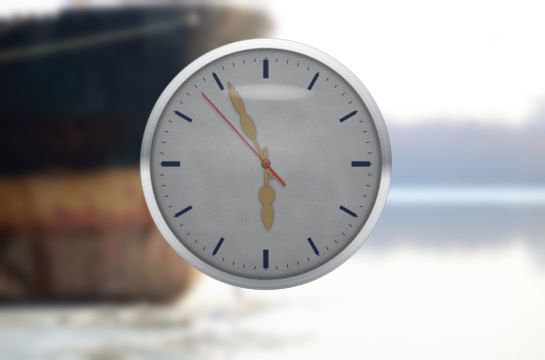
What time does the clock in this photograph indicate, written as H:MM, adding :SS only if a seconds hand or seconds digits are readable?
5:55:53
